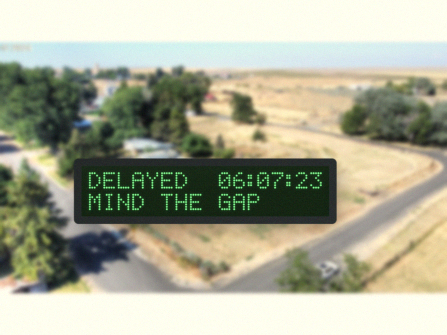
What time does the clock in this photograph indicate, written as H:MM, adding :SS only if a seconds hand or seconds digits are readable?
6:07:23
